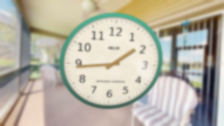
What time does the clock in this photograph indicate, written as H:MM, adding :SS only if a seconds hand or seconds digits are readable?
1:44
